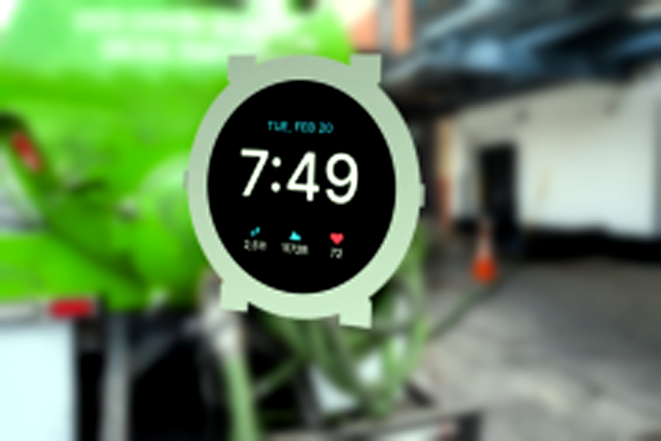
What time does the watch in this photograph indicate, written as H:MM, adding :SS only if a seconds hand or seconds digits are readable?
7:49
